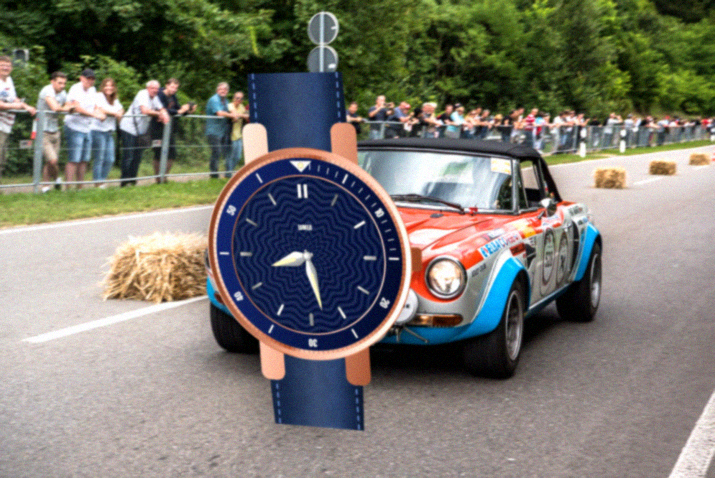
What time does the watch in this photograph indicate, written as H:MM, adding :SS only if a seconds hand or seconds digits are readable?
8:28
